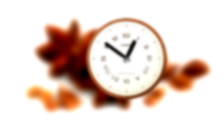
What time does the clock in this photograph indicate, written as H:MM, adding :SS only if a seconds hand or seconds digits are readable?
12:51
